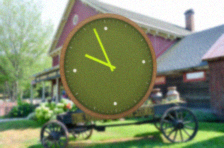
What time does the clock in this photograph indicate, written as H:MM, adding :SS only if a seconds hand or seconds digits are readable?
9:57
